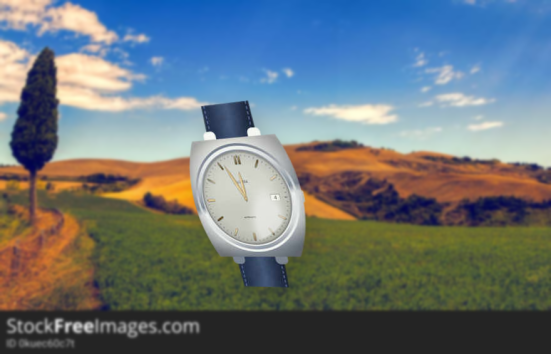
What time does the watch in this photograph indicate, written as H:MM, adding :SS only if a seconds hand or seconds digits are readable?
11:56
